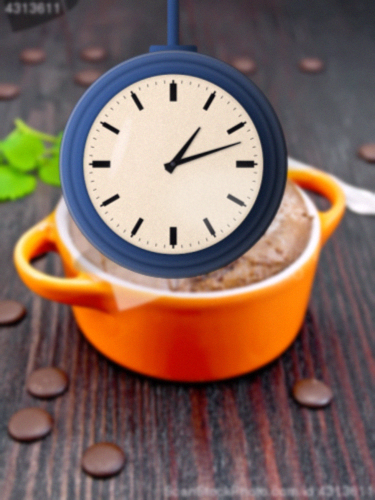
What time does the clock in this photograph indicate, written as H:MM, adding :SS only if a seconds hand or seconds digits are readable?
1:12
